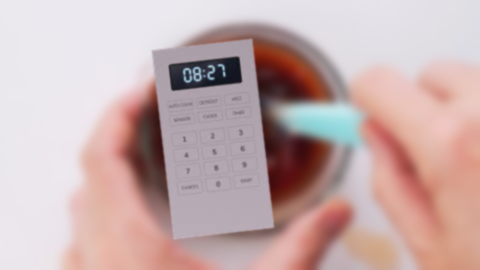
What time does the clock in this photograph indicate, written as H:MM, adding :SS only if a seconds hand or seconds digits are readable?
8:27
